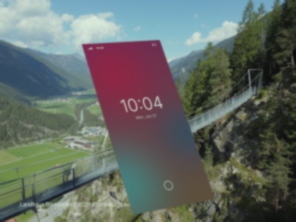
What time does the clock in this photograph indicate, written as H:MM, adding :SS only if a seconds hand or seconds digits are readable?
10:04
